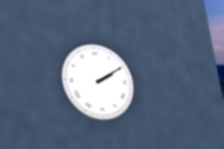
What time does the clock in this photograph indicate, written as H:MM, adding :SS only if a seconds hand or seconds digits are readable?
2:10
